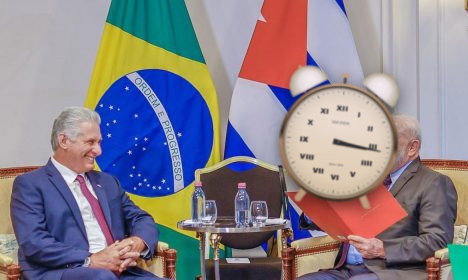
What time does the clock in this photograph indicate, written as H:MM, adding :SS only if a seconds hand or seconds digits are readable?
3:16
